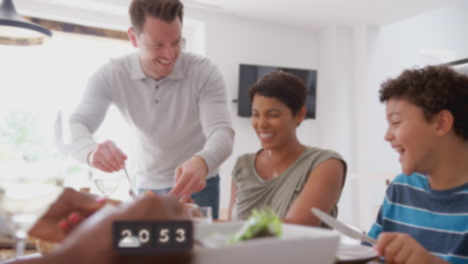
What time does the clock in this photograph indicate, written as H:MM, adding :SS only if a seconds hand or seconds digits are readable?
20:53
